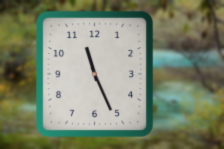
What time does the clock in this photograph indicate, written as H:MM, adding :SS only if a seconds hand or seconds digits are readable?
11:26
